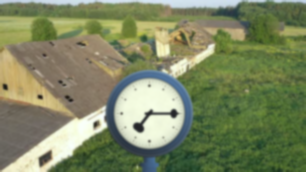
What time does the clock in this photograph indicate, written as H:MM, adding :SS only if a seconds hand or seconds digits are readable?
7:15
